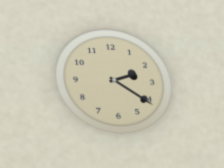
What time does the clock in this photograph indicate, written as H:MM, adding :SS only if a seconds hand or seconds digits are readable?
2:21
